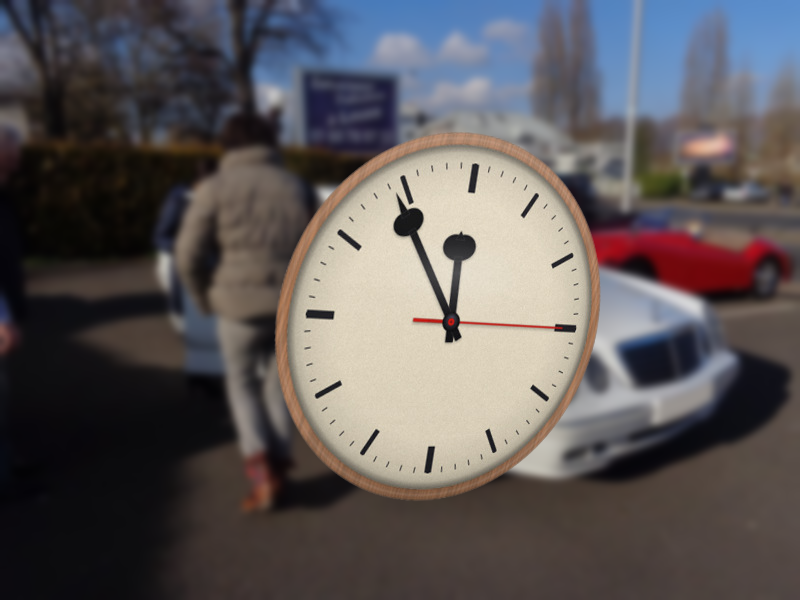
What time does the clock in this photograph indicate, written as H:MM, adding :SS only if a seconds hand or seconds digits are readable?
11:54:15
